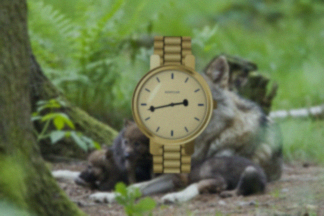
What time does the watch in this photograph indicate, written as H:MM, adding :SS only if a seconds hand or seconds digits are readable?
2:43
